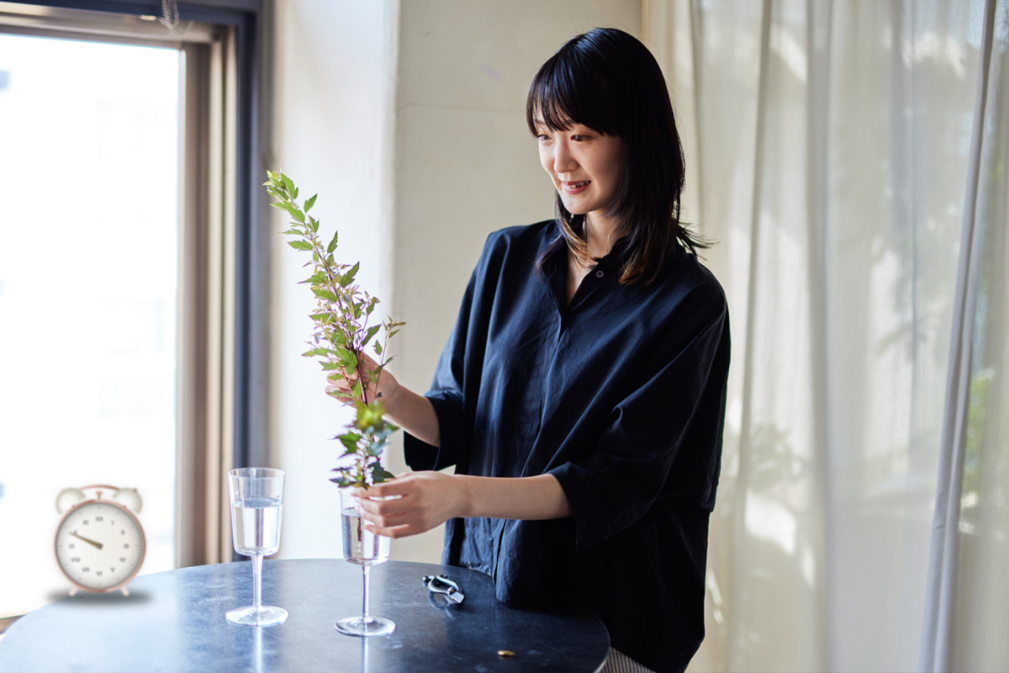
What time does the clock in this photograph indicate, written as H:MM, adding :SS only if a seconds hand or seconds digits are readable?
9:49
